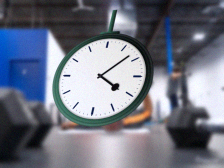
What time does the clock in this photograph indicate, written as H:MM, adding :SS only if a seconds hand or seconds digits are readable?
4:08
